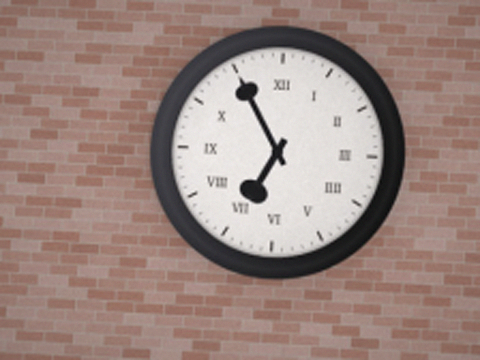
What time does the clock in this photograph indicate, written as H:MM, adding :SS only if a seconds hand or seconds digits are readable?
6:55
